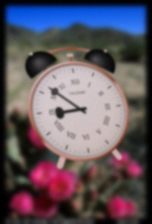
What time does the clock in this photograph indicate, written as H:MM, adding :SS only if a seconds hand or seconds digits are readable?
8:52
